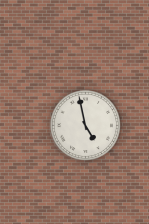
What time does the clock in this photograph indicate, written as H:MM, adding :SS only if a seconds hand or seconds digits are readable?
4:58
